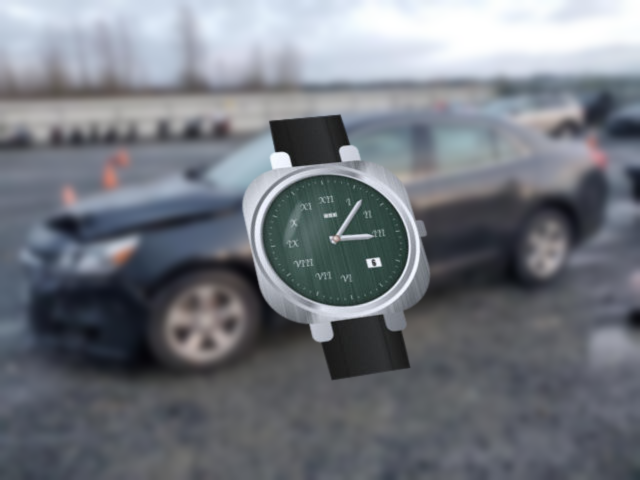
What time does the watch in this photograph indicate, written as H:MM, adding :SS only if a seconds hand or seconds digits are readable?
3:07
